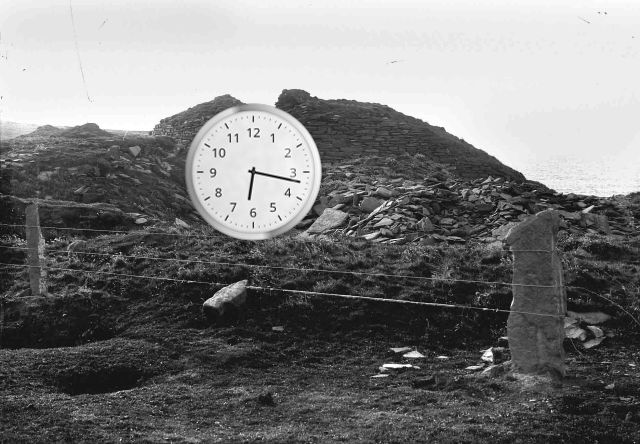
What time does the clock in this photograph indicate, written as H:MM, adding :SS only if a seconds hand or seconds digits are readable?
6:17
